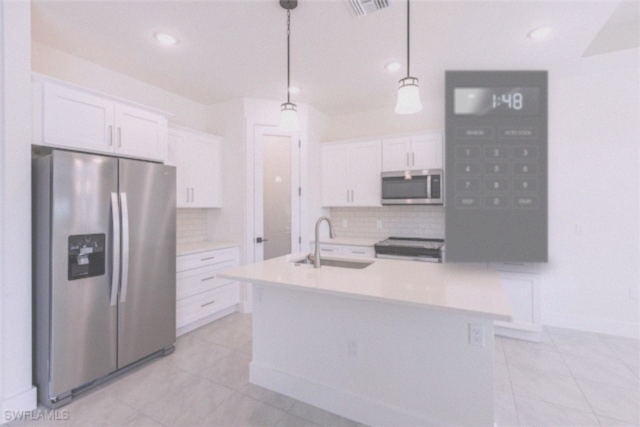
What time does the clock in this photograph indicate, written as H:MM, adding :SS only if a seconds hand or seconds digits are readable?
1:48
